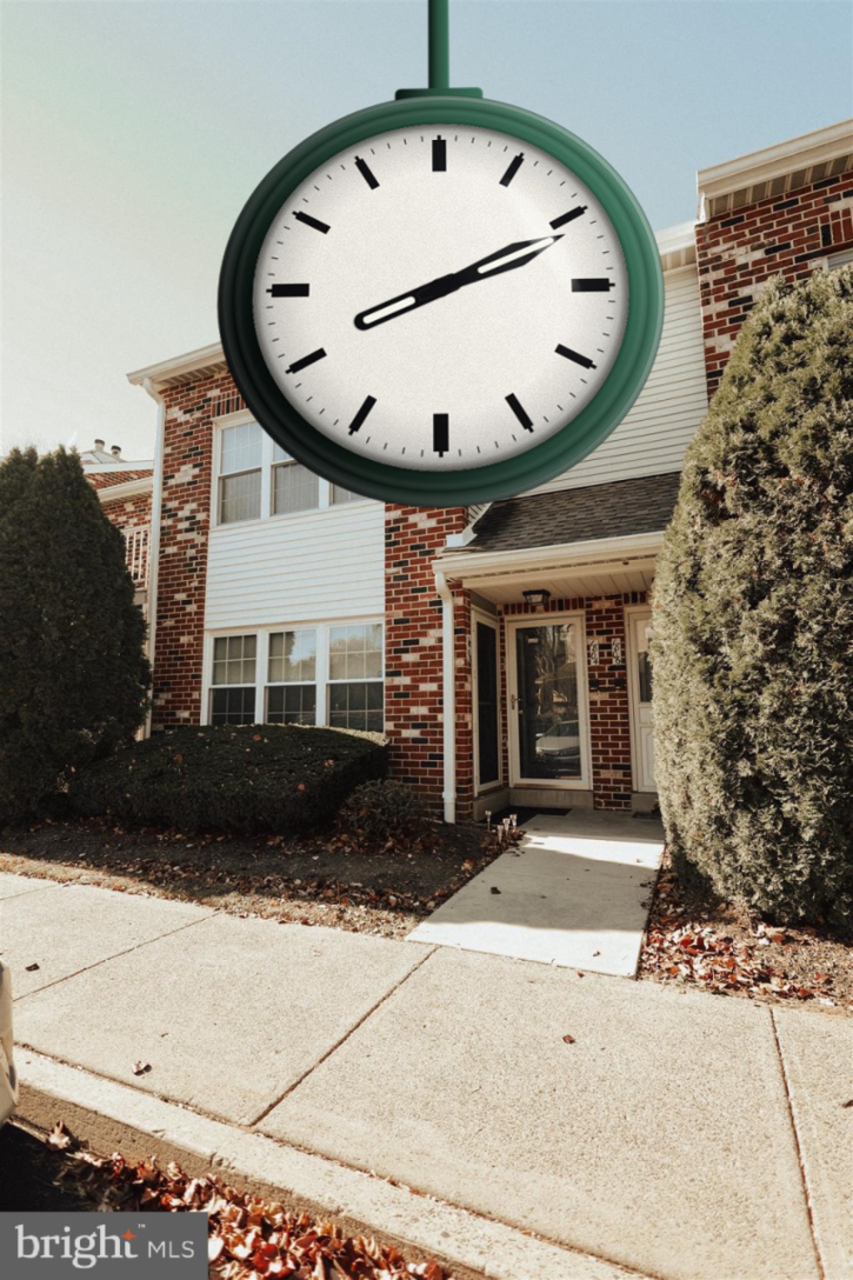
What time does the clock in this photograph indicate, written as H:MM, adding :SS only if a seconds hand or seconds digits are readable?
8:11
